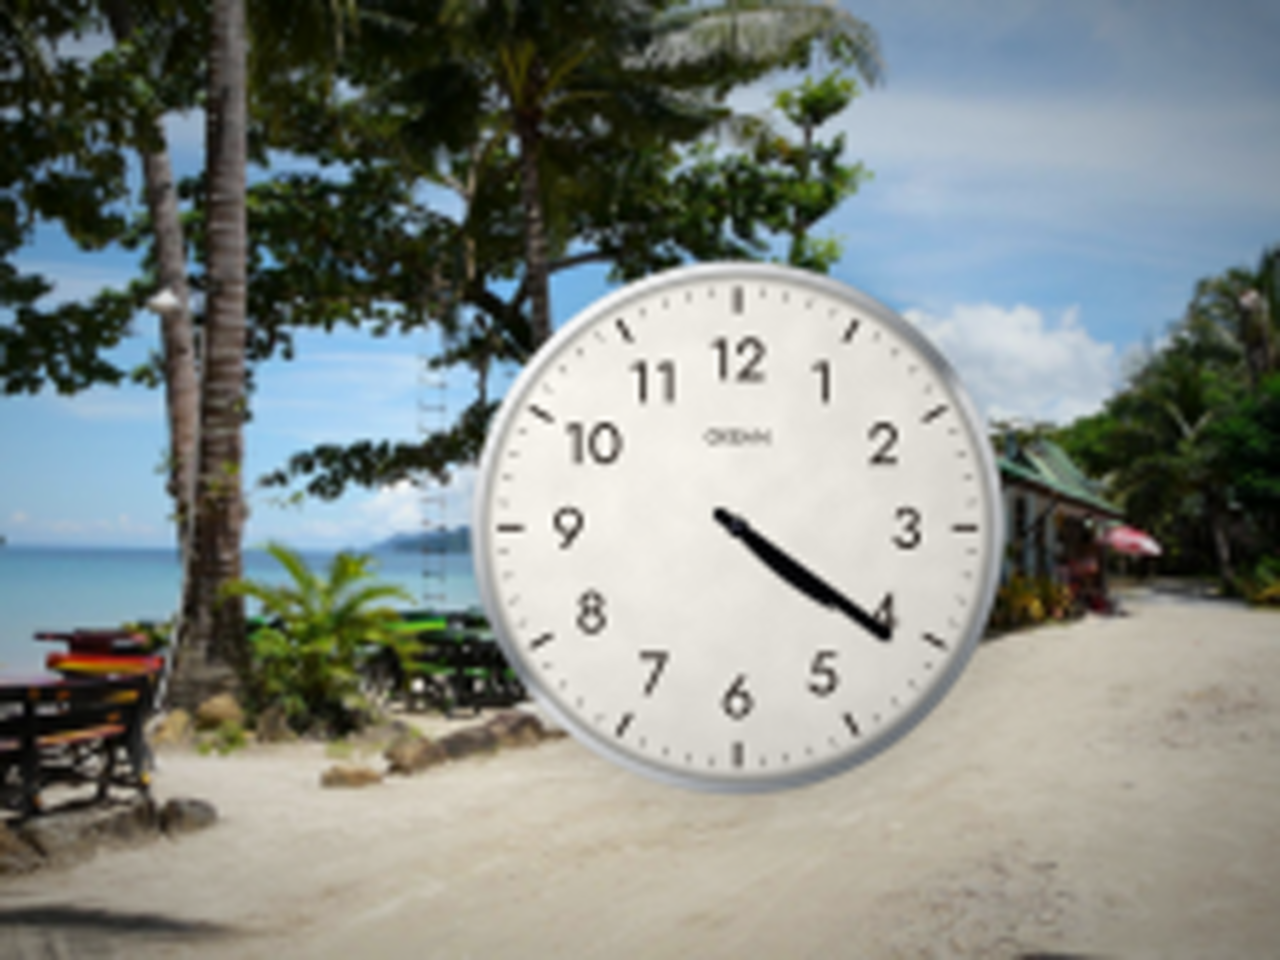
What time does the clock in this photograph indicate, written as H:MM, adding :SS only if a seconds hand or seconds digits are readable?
4:21
